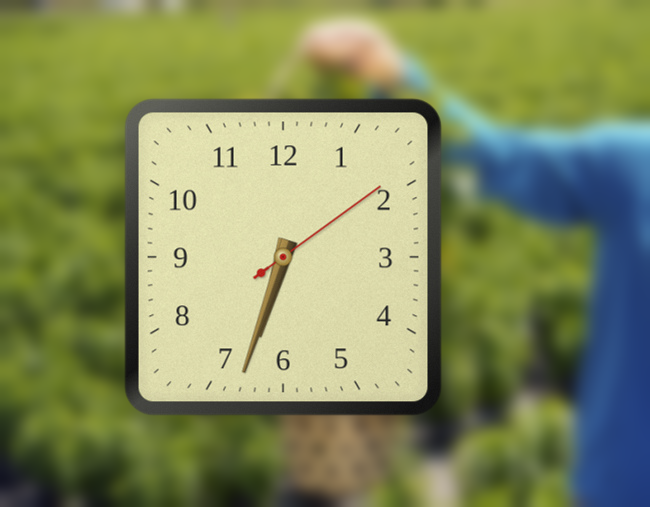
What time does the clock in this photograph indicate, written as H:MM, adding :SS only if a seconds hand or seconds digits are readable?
6:33:09
